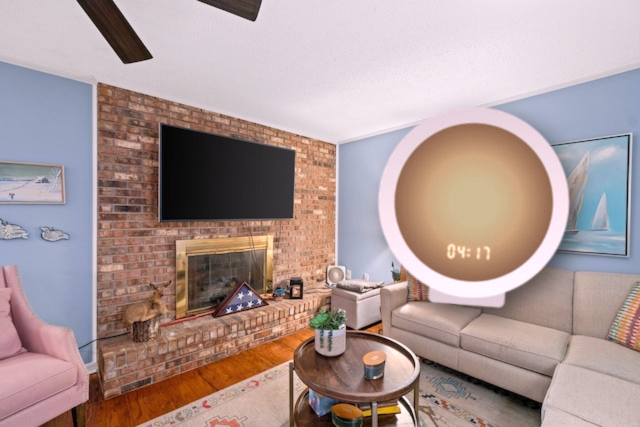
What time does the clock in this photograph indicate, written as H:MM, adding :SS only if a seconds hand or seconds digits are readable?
4:17
